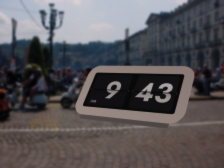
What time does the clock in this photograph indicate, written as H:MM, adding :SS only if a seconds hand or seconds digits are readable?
9:43
